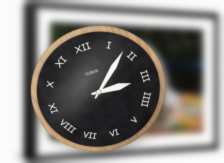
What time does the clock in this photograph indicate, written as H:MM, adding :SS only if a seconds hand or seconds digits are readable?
3:08
